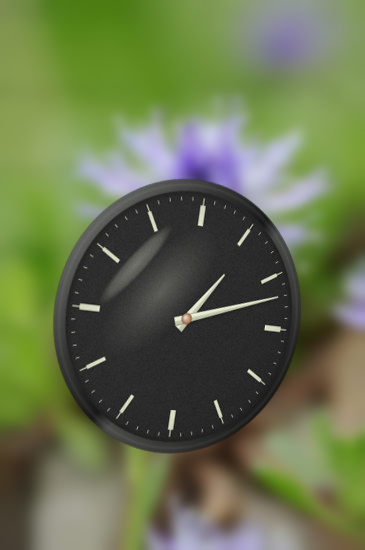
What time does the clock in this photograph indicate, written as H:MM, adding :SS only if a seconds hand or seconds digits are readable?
1:12
